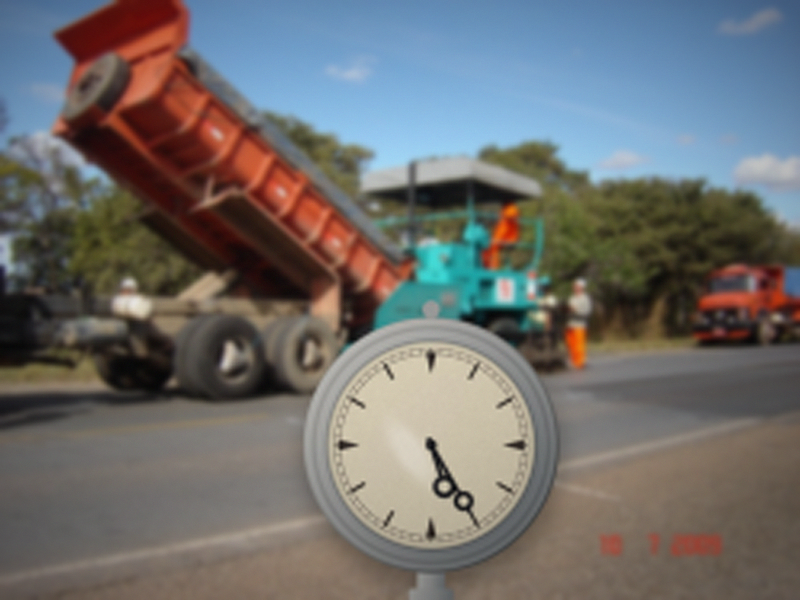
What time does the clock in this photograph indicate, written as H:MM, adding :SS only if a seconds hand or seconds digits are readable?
5:25
